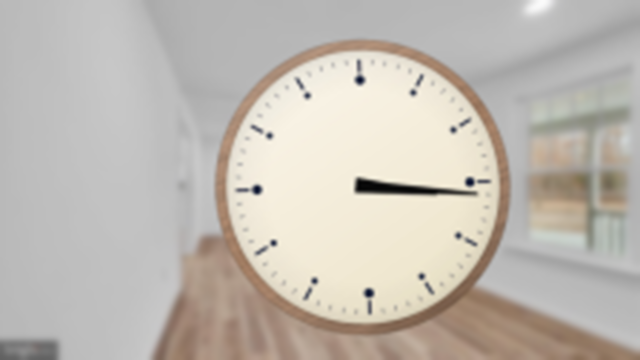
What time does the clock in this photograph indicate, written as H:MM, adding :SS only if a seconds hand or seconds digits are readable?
3:16
